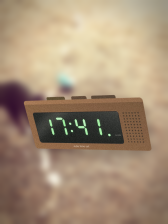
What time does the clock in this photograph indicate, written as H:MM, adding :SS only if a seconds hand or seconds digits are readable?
17:41
